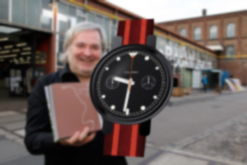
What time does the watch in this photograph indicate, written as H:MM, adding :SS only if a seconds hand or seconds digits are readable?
9:31
